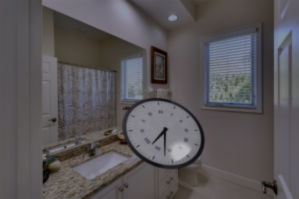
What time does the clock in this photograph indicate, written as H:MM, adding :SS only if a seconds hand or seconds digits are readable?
7:32
